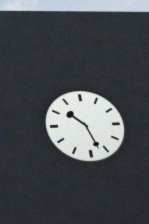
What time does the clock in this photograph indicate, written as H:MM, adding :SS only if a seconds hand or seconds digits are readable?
10:27
